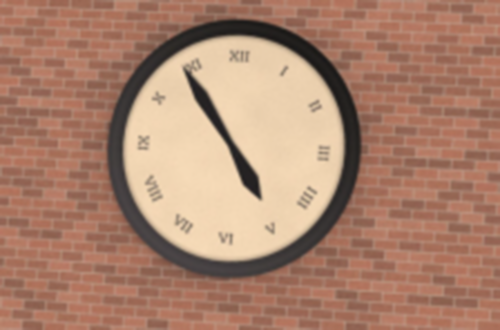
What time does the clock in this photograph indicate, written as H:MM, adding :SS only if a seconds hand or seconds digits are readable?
4:54
